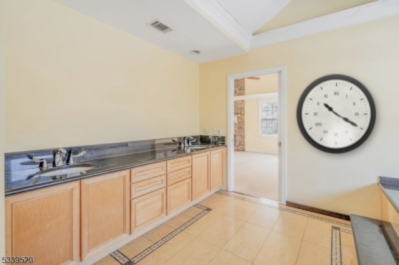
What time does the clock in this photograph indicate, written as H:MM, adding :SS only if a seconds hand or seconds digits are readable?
10:20
